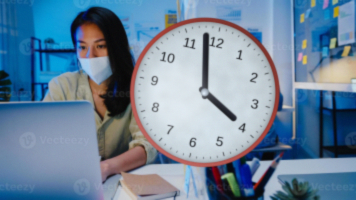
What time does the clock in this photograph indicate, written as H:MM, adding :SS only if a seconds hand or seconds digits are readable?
3:58
